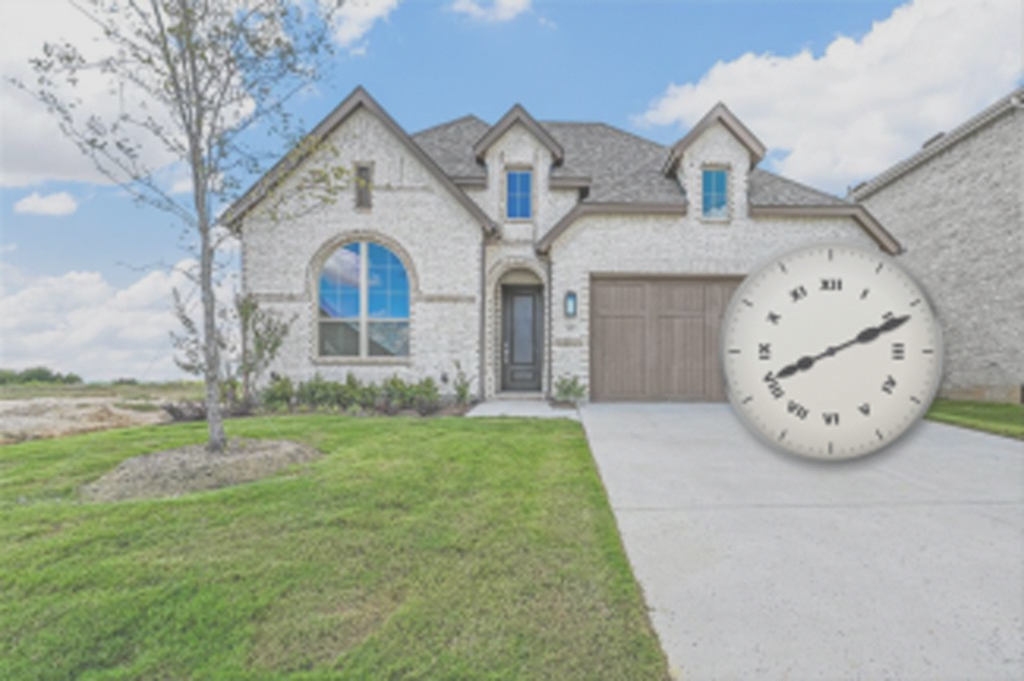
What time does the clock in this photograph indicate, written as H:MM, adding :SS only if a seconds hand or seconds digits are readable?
8:11
